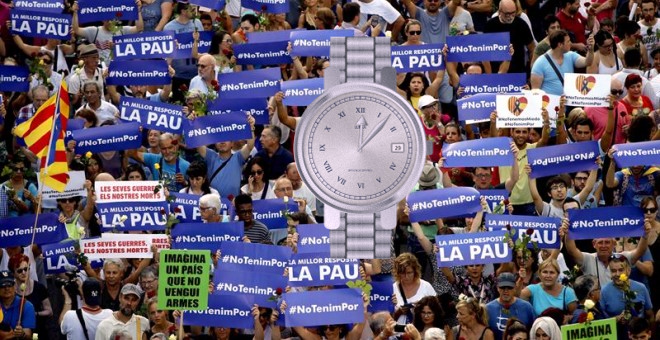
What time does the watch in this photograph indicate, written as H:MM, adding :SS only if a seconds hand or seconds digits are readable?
12:07
